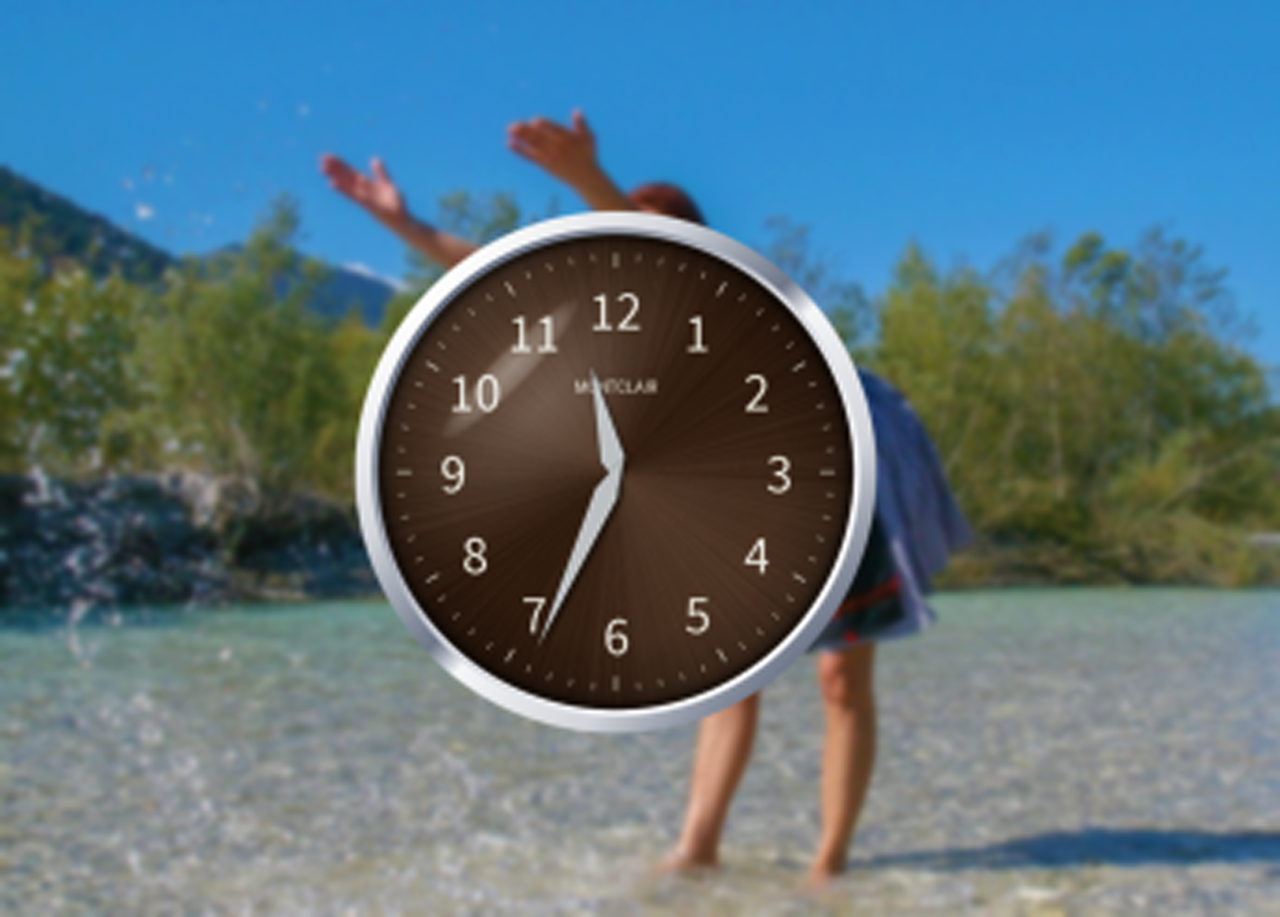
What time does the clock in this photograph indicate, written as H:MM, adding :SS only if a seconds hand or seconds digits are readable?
11:34
